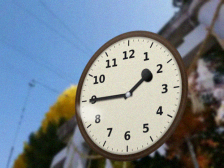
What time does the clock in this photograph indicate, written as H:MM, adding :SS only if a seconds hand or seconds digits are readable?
1:45
